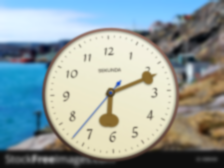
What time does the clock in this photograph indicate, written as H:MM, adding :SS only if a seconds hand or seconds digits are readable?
6:11:37
